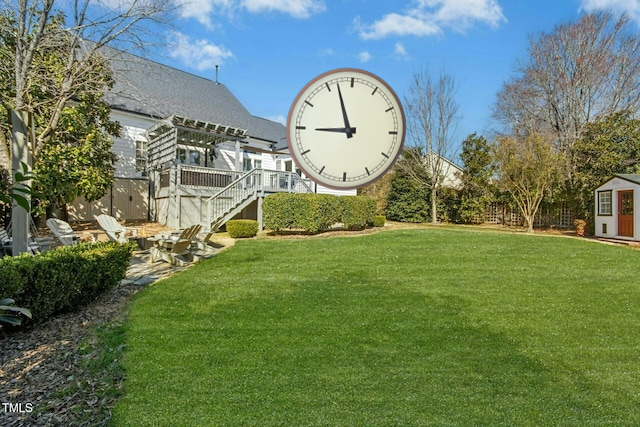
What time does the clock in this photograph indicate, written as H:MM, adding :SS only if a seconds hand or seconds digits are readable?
8:57
